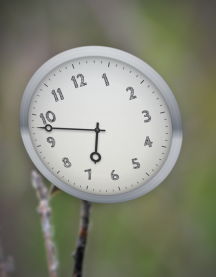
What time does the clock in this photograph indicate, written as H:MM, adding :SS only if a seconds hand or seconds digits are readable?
6:48
